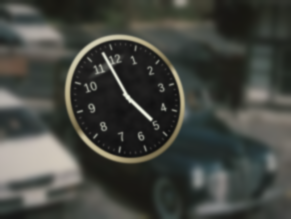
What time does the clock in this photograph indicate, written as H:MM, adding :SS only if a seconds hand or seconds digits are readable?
4:58
